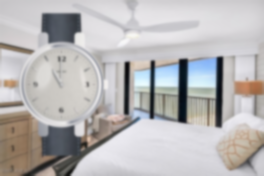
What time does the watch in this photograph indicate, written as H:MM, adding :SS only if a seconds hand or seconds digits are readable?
11:00
